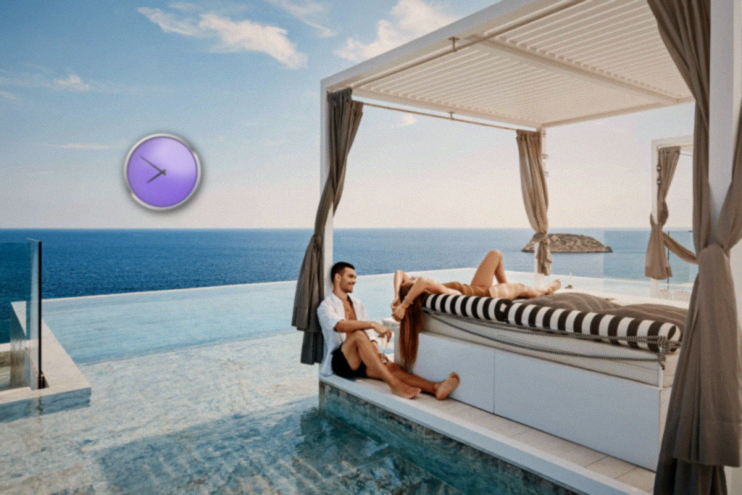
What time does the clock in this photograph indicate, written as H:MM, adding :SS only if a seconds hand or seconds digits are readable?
7:51
